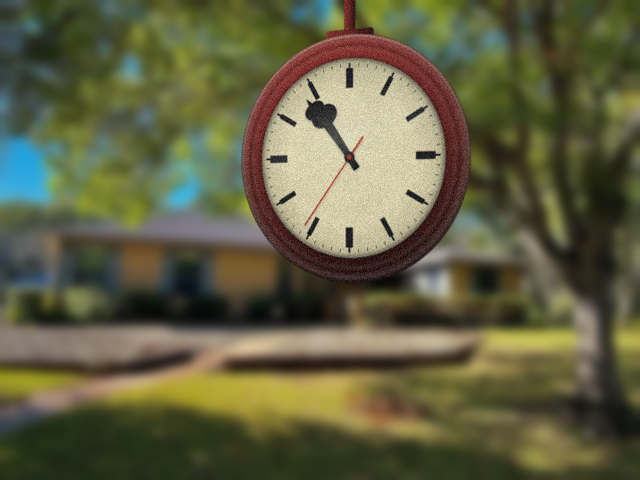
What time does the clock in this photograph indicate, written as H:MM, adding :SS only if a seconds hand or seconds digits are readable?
10:53:36
